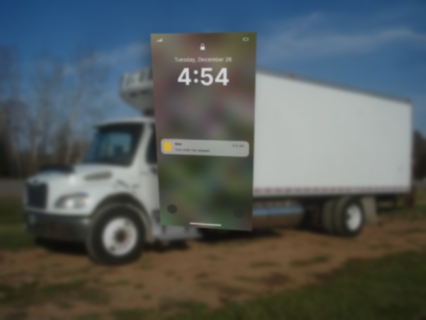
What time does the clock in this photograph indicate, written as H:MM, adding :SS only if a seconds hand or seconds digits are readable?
4:54
